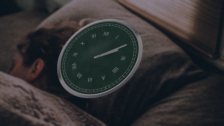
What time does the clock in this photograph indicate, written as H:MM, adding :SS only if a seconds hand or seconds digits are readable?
2:10
